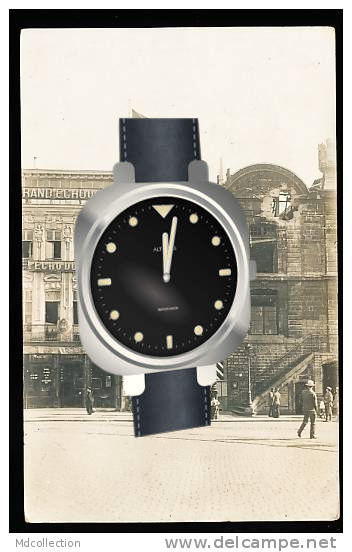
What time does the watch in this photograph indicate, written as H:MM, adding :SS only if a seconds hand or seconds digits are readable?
12:02
